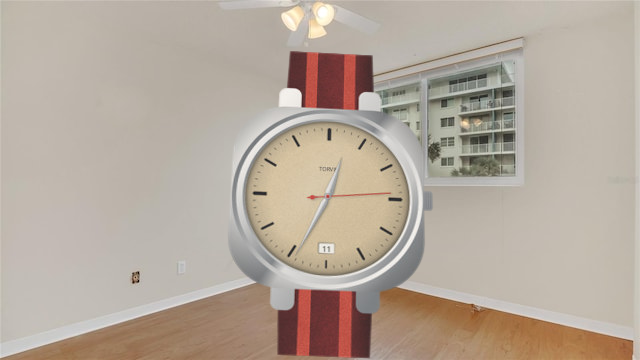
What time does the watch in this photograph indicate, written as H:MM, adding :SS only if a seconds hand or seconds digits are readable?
12:34:14
